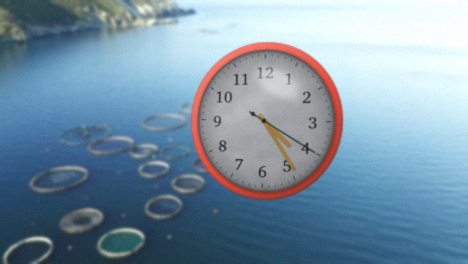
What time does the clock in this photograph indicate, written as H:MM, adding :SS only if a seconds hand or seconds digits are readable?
4:24:20
